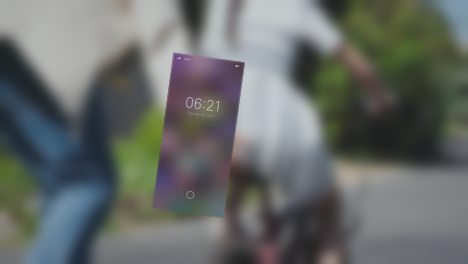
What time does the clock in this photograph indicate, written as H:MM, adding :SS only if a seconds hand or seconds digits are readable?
6:21
